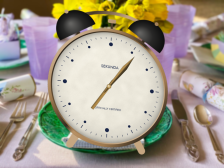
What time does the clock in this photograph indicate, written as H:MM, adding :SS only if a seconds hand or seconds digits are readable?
7:06
